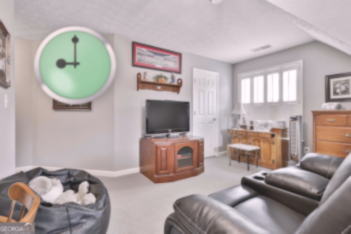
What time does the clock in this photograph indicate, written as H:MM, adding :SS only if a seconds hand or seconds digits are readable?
9:00
